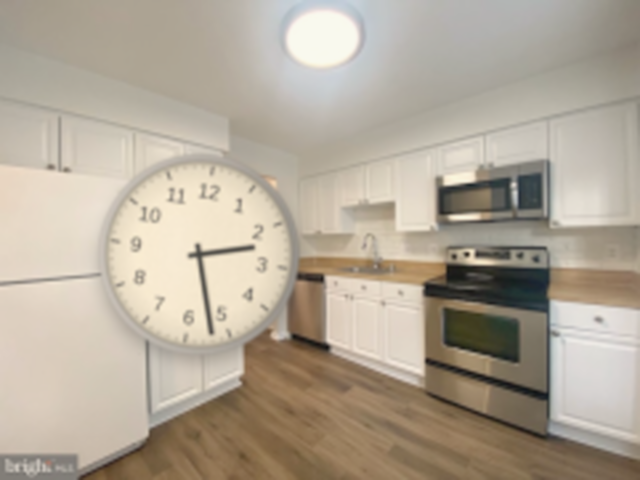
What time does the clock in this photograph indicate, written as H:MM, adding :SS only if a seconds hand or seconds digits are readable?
2:27
